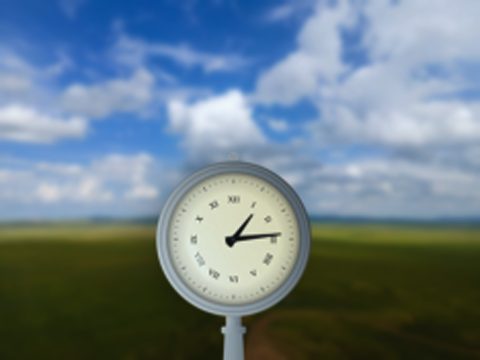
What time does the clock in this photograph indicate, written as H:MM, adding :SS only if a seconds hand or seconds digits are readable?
1:14
